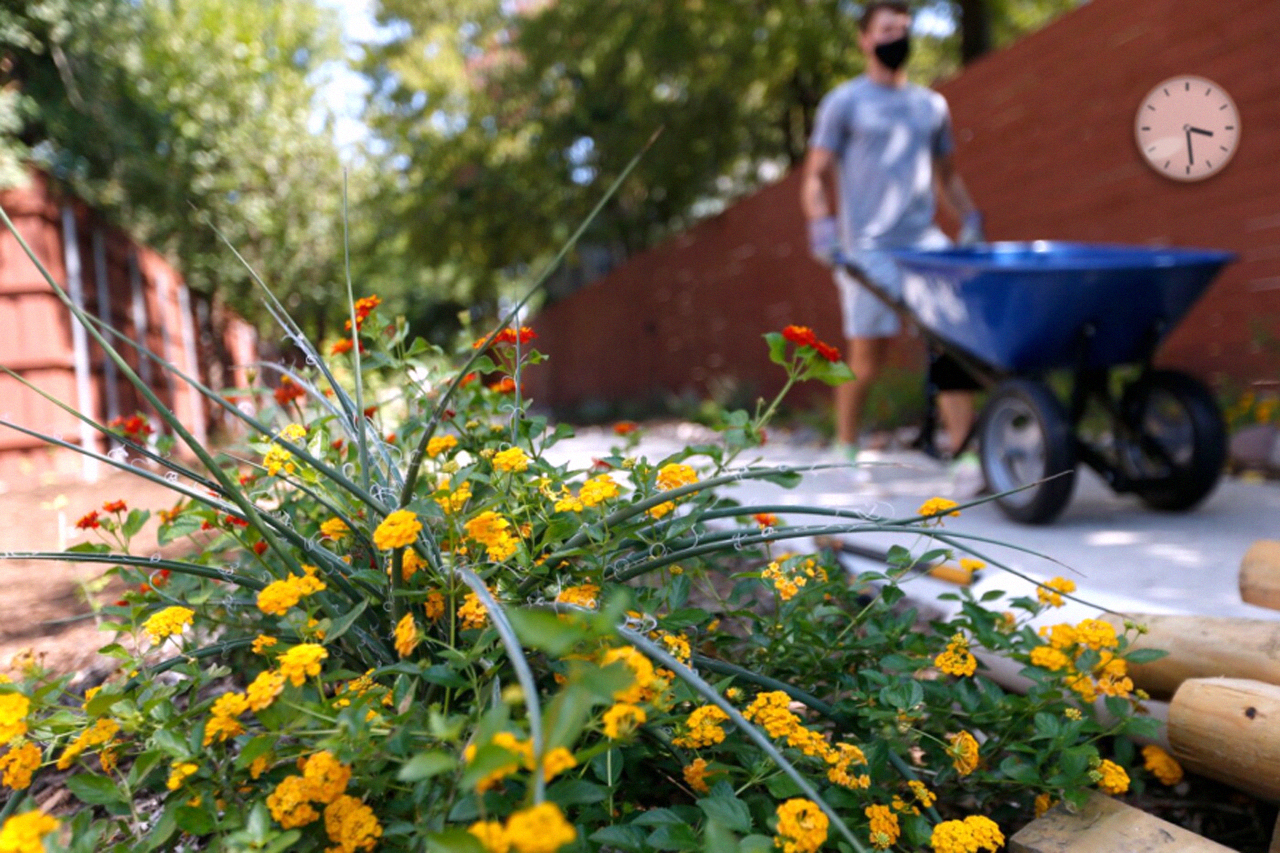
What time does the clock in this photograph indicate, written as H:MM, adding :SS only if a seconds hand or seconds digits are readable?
3:29
